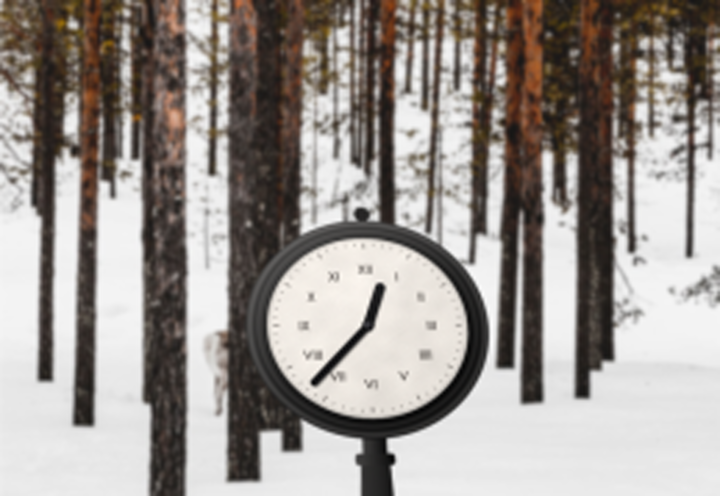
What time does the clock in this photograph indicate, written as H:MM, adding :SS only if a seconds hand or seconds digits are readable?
12:37
